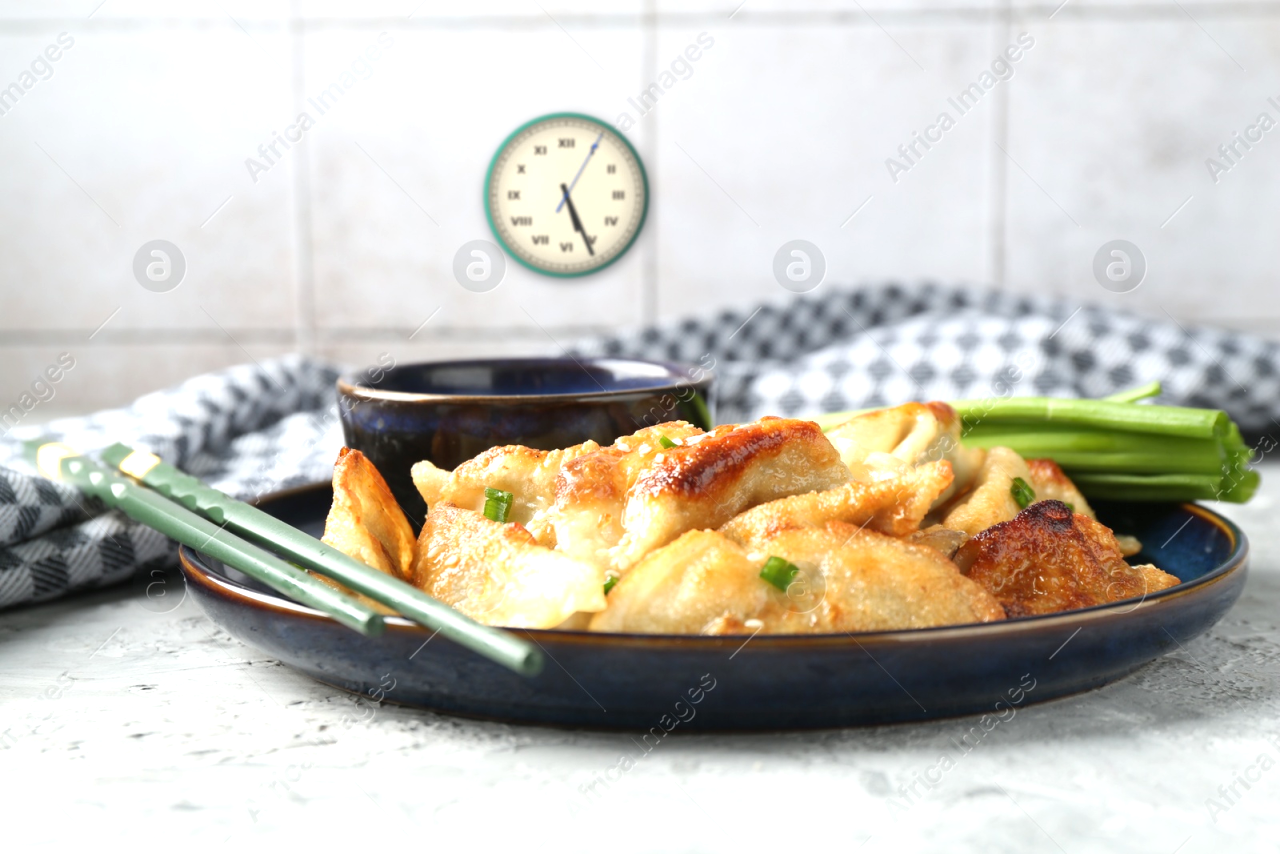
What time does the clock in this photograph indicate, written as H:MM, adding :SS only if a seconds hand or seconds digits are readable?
5:26:05
